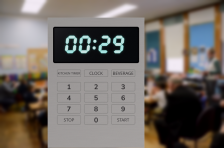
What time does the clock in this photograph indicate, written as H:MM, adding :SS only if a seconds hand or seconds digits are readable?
0:29
